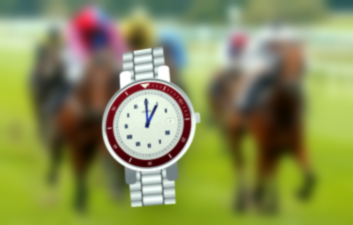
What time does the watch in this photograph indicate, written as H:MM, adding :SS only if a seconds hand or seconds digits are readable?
1:00
